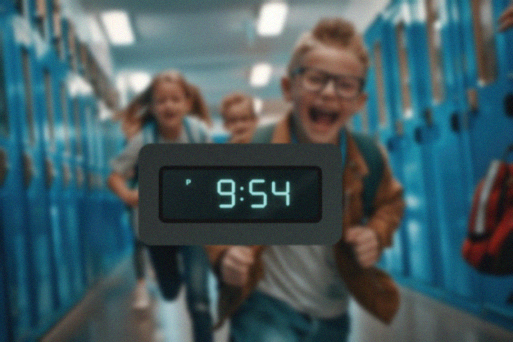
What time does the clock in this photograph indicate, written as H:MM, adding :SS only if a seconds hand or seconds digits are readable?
9:54
